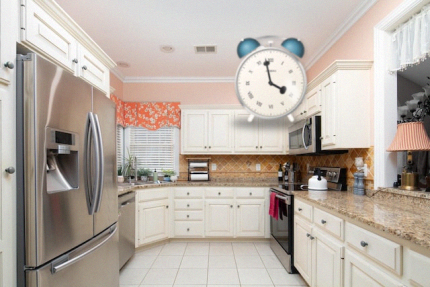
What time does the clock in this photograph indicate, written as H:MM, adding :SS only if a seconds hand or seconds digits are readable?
3:58
